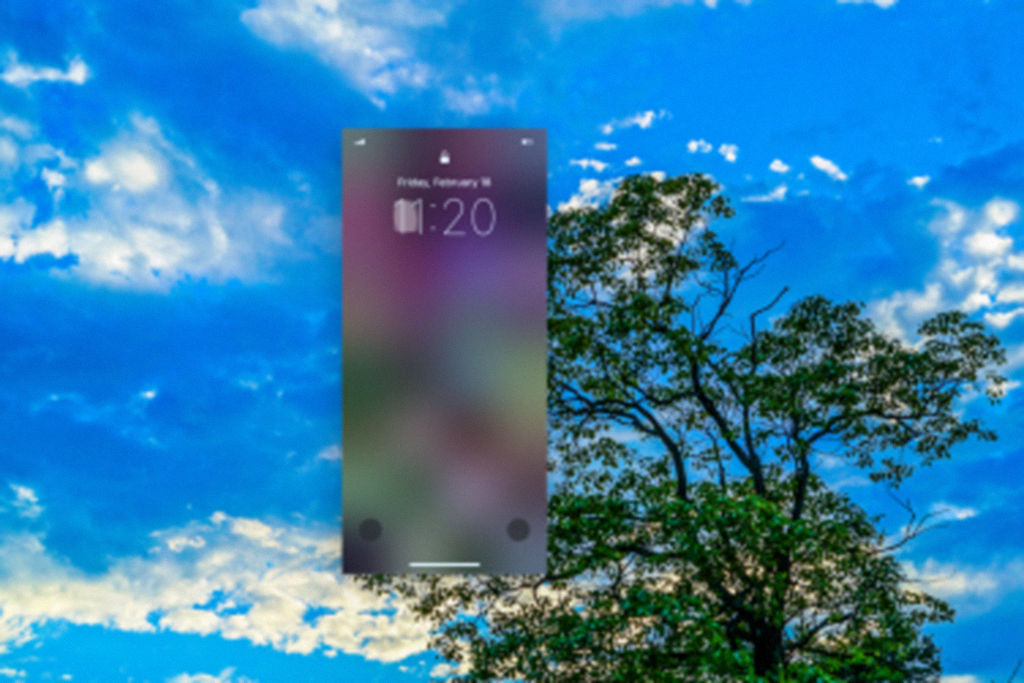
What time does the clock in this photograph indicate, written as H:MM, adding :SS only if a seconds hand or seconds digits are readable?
11:20
